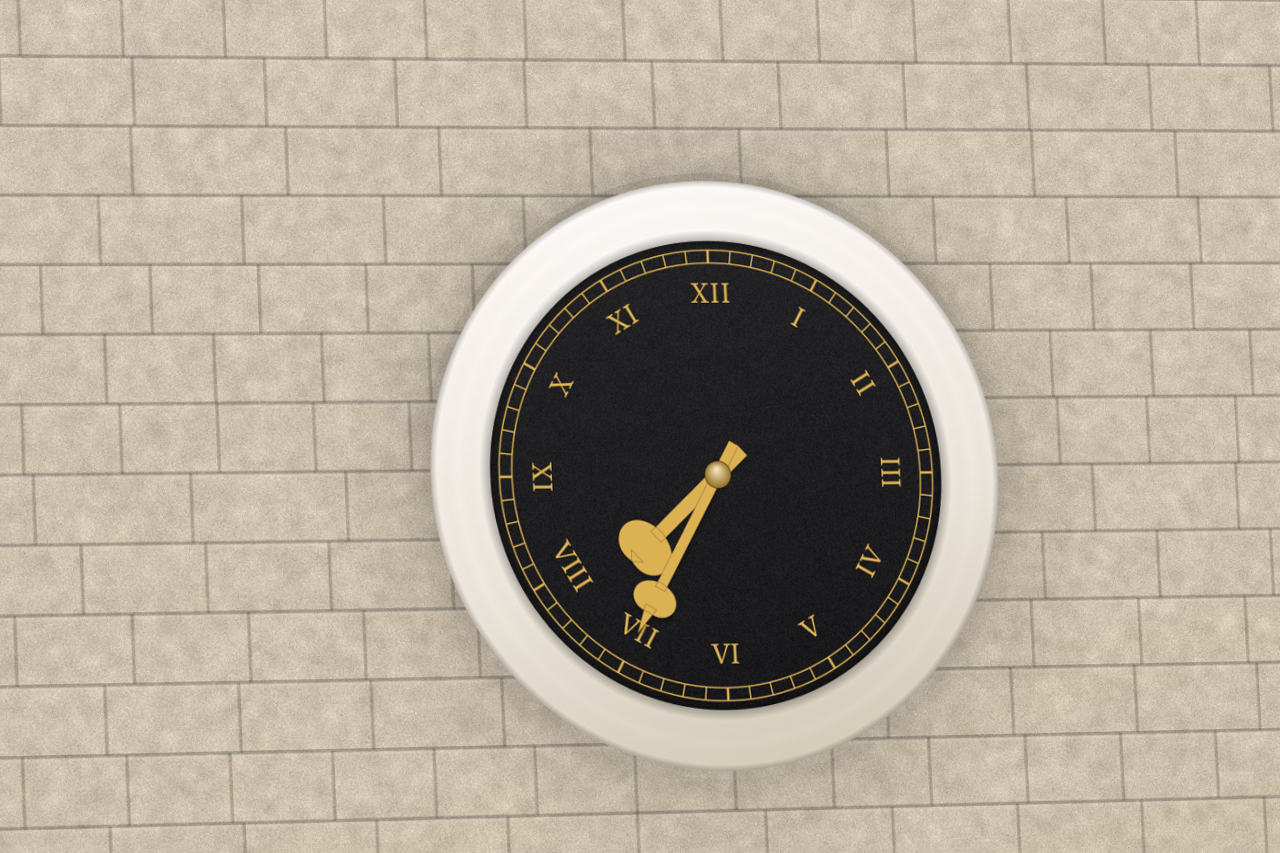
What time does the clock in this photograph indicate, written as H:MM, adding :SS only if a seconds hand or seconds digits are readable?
7:35
